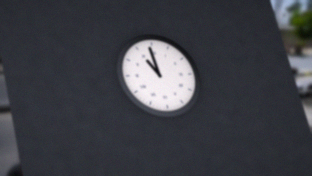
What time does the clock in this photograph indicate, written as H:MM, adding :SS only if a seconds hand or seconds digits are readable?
10:59
